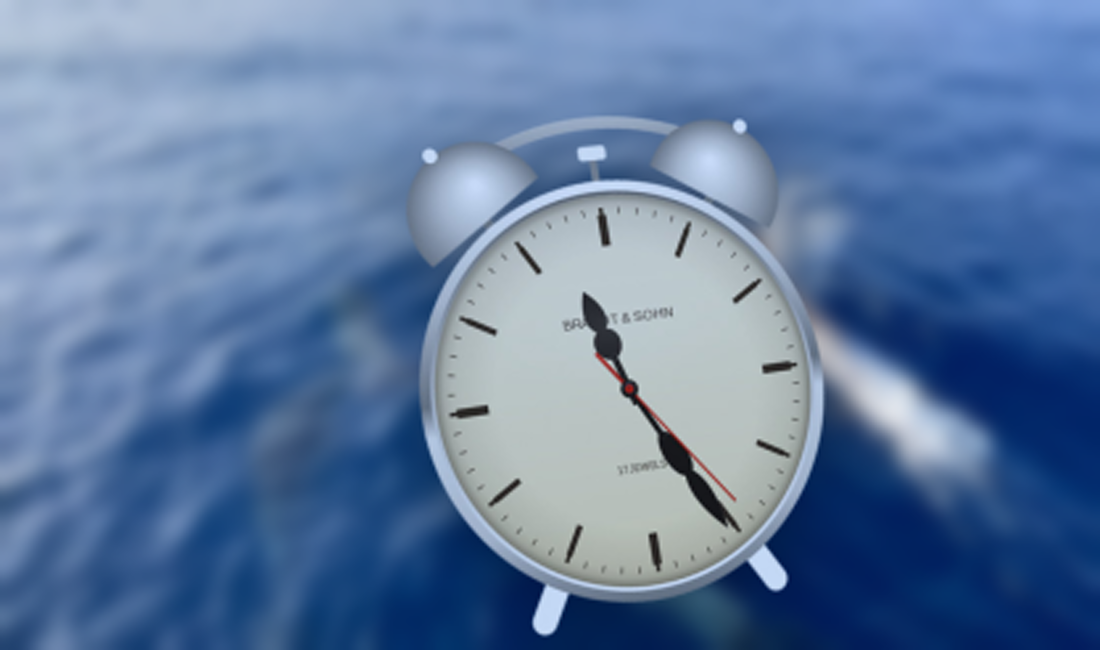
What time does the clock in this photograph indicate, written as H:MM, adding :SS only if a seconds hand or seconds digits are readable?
11:25:24
